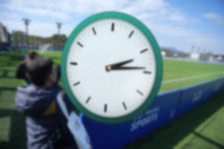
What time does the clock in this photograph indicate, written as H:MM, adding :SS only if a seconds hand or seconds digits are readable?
2:14
